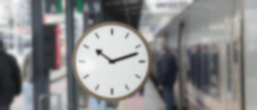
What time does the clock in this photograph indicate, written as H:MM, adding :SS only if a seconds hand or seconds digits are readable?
10:12
